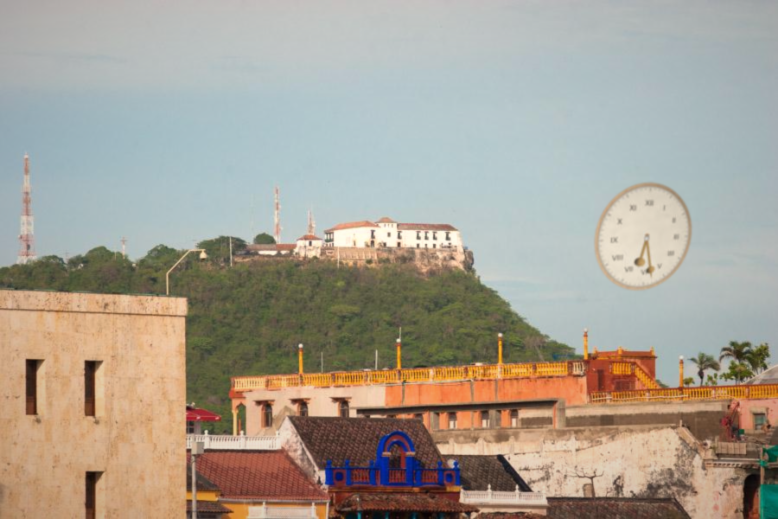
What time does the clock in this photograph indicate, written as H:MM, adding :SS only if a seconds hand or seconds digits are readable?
6:28
